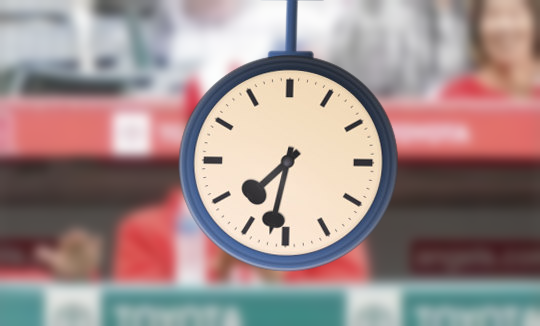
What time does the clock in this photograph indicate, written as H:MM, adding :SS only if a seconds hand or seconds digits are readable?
7:32
